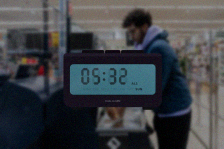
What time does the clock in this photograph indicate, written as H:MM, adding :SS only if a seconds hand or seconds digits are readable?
5:32
